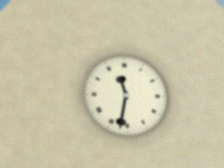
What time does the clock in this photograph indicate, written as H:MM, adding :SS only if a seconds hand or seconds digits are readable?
11:32
